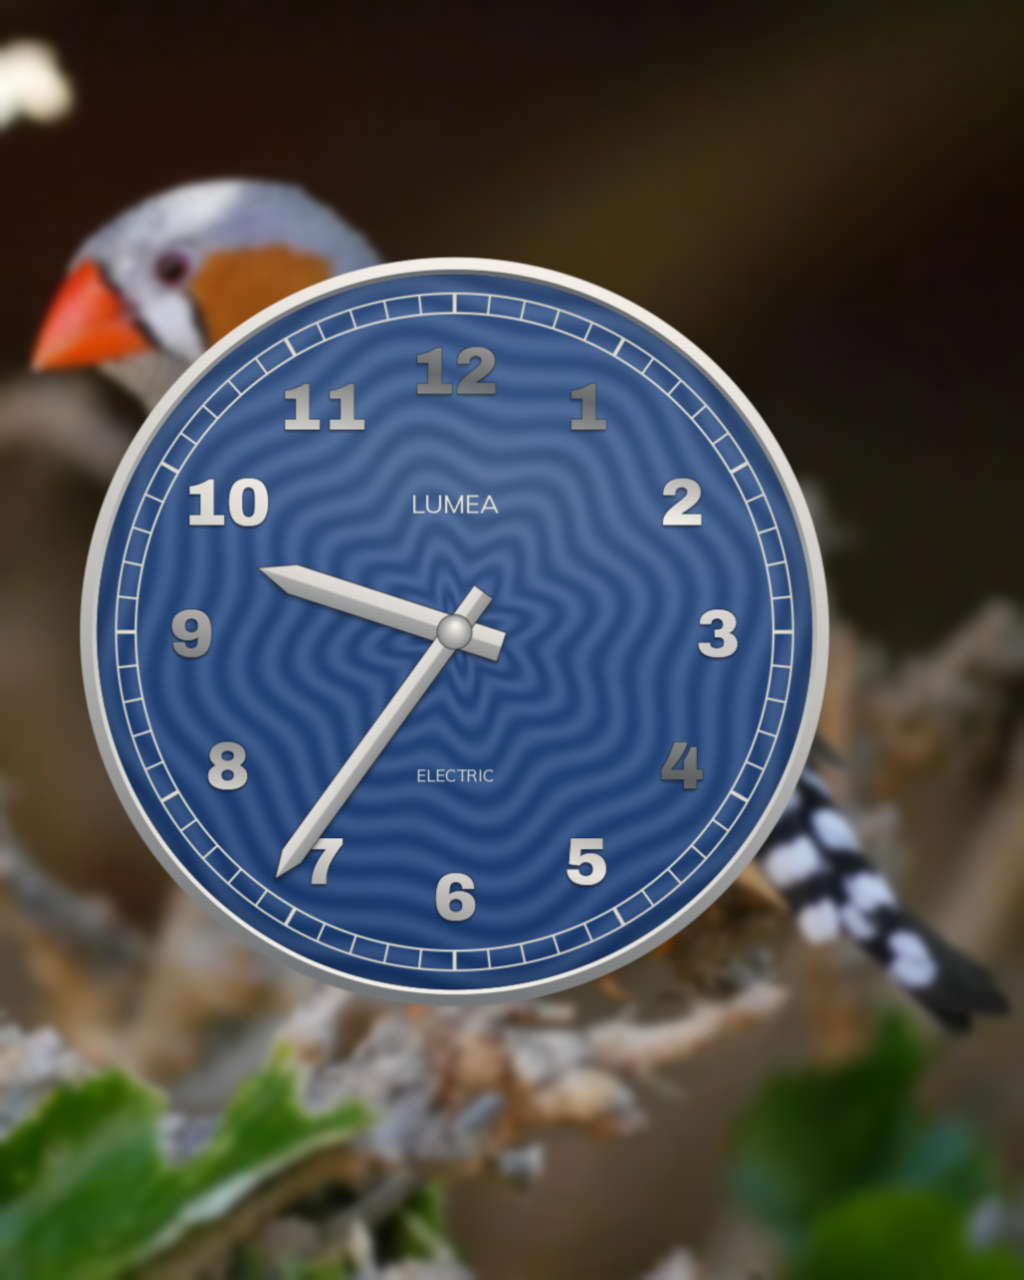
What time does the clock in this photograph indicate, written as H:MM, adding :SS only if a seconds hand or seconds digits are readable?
9:36
